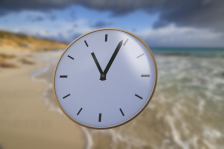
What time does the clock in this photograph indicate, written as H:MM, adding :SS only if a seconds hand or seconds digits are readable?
11:04
